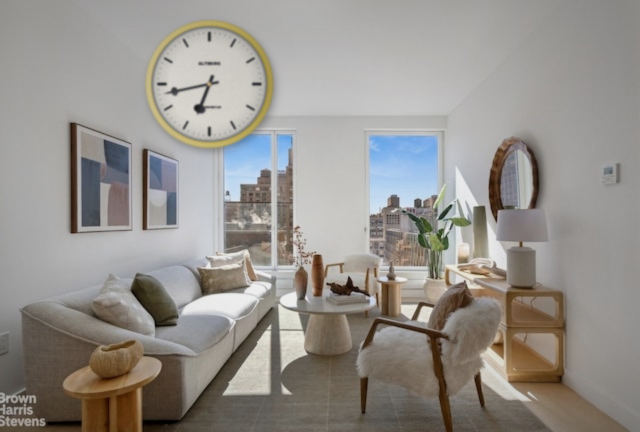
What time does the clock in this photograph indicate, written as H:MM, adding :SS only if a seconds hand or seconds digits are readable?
6:43
